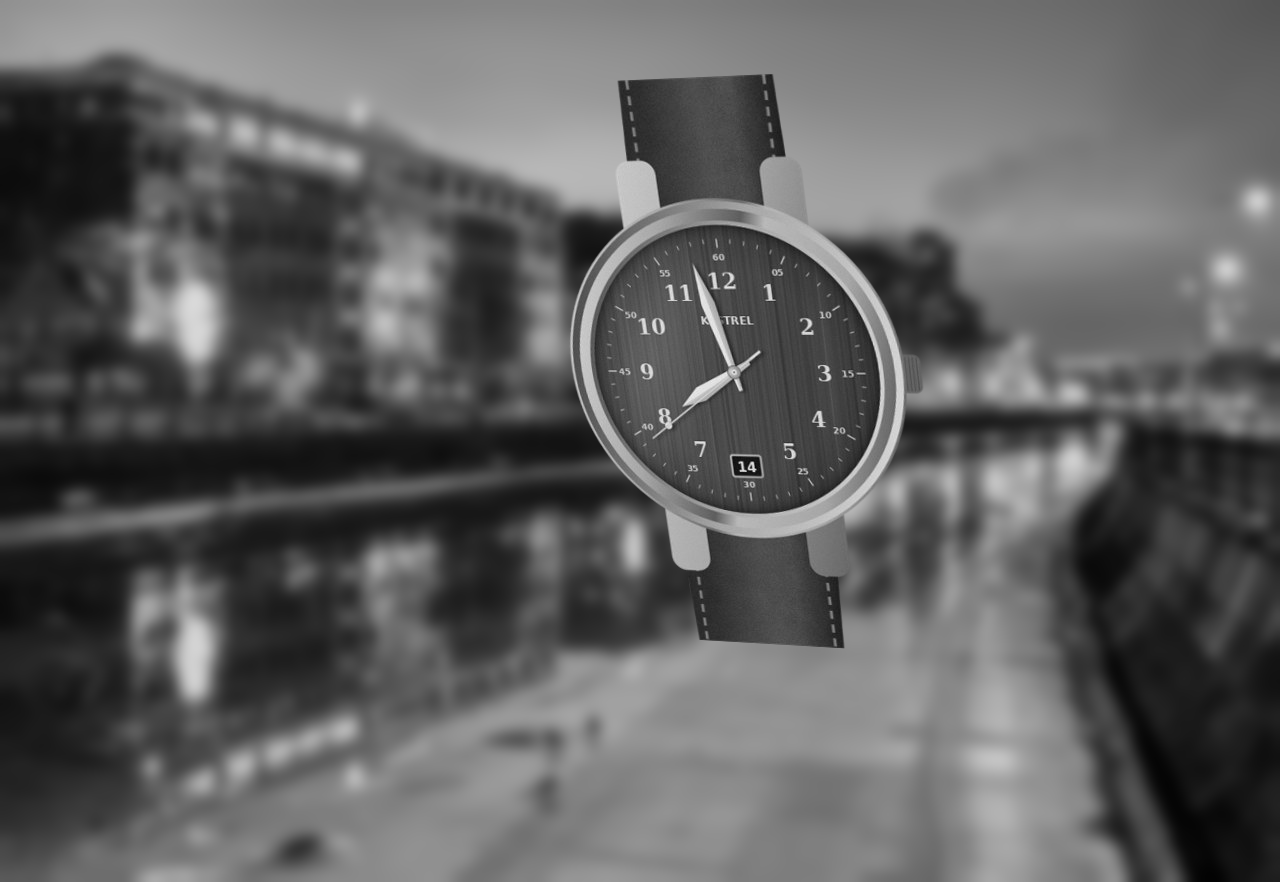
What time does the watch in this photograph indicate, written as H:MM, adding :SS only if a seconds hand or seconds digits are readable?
7:57:39
